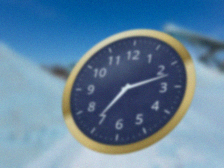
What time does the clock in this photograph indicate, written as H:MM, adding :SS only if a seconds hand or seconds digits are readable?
7:12
